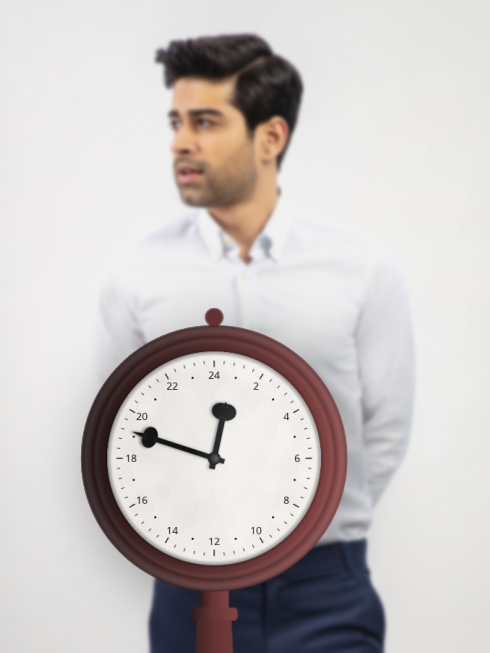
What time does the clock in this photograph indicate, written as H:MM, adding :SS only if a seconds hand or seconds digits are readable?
0:48
